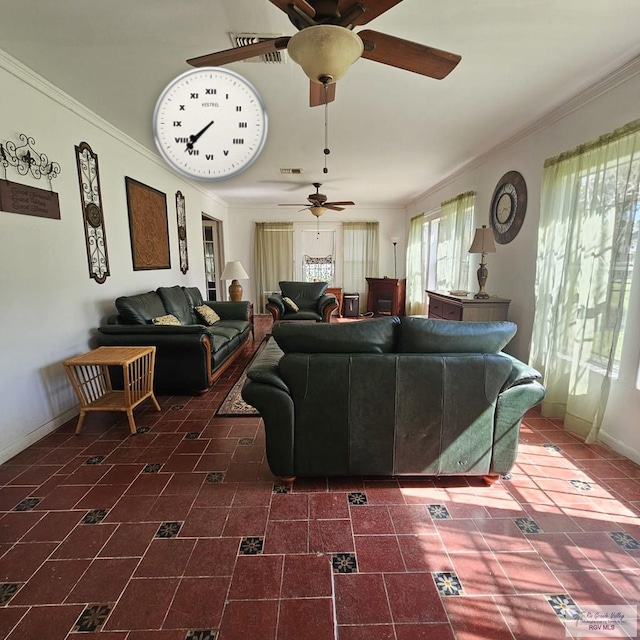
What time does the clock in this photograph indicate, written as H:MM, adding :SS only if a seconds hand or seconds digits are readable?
7:37
